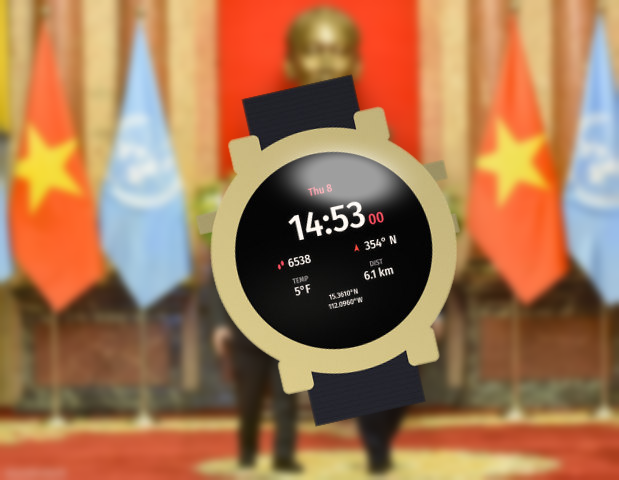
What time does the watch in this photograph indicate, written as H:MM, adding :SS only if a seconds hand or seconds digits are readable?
14:53:00
